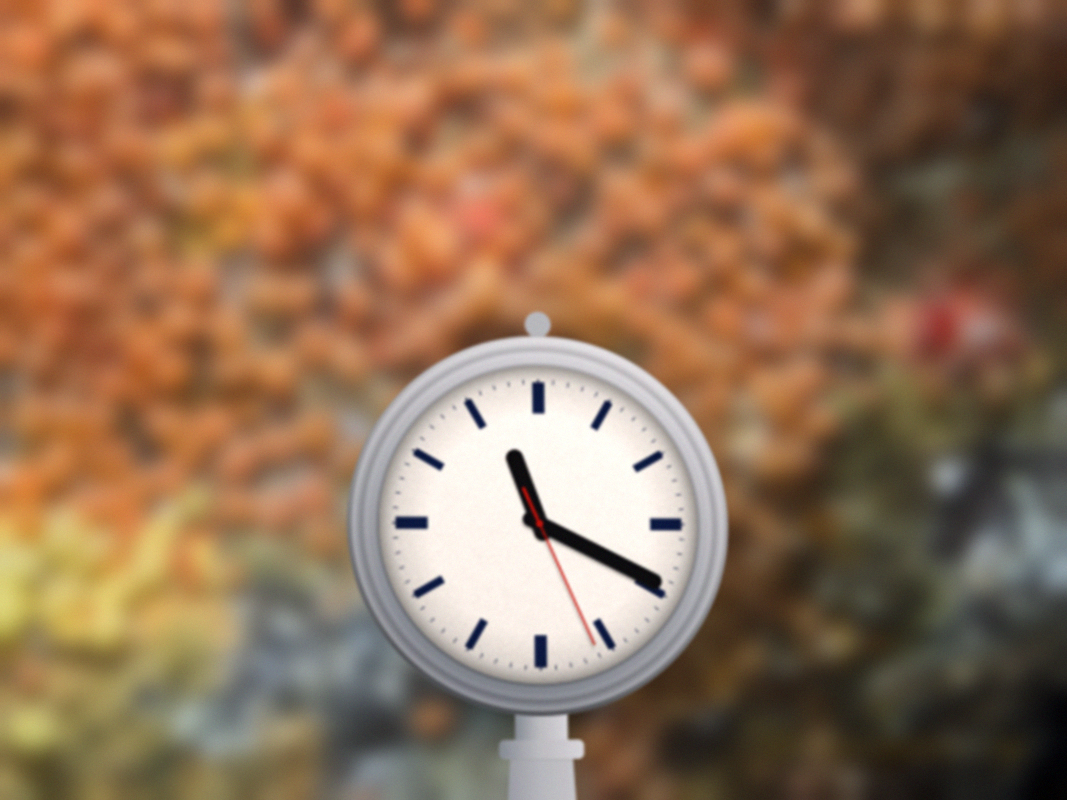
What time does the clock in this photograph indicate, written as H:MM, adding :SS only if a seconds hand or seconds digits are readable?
11:19:26
